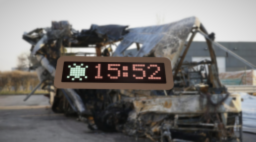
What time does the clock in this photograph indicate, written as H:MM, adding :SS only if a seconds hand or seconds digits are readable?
15:52
